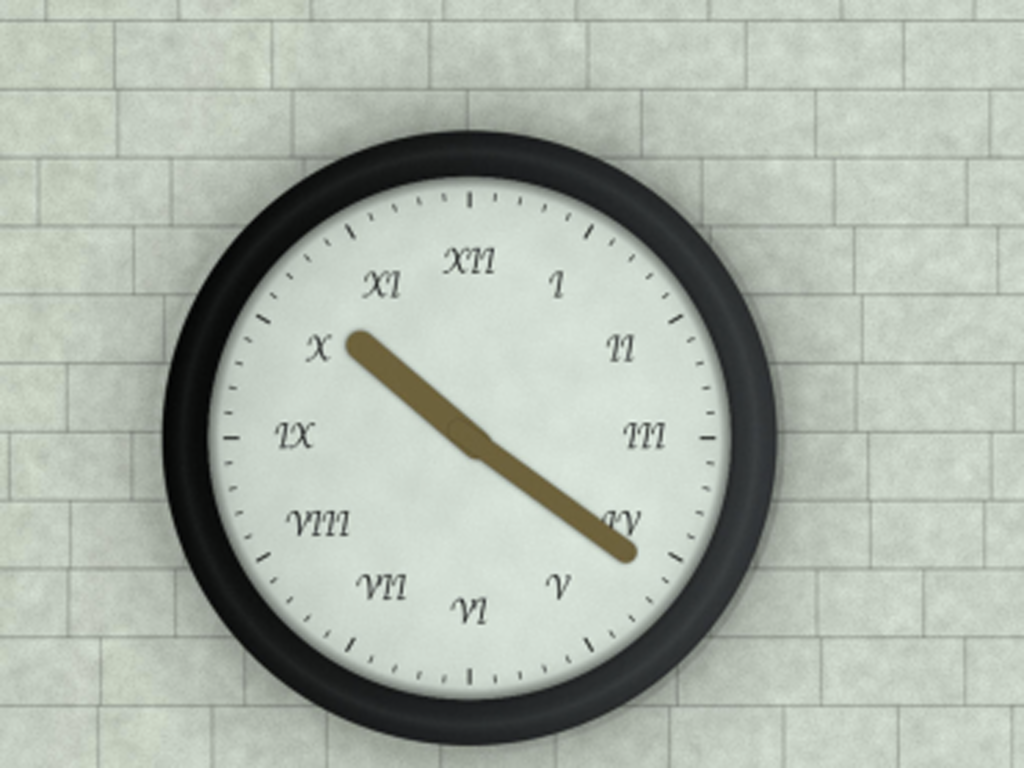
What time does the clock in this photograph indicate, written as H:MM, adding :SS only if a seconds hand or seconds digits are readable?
10:21
